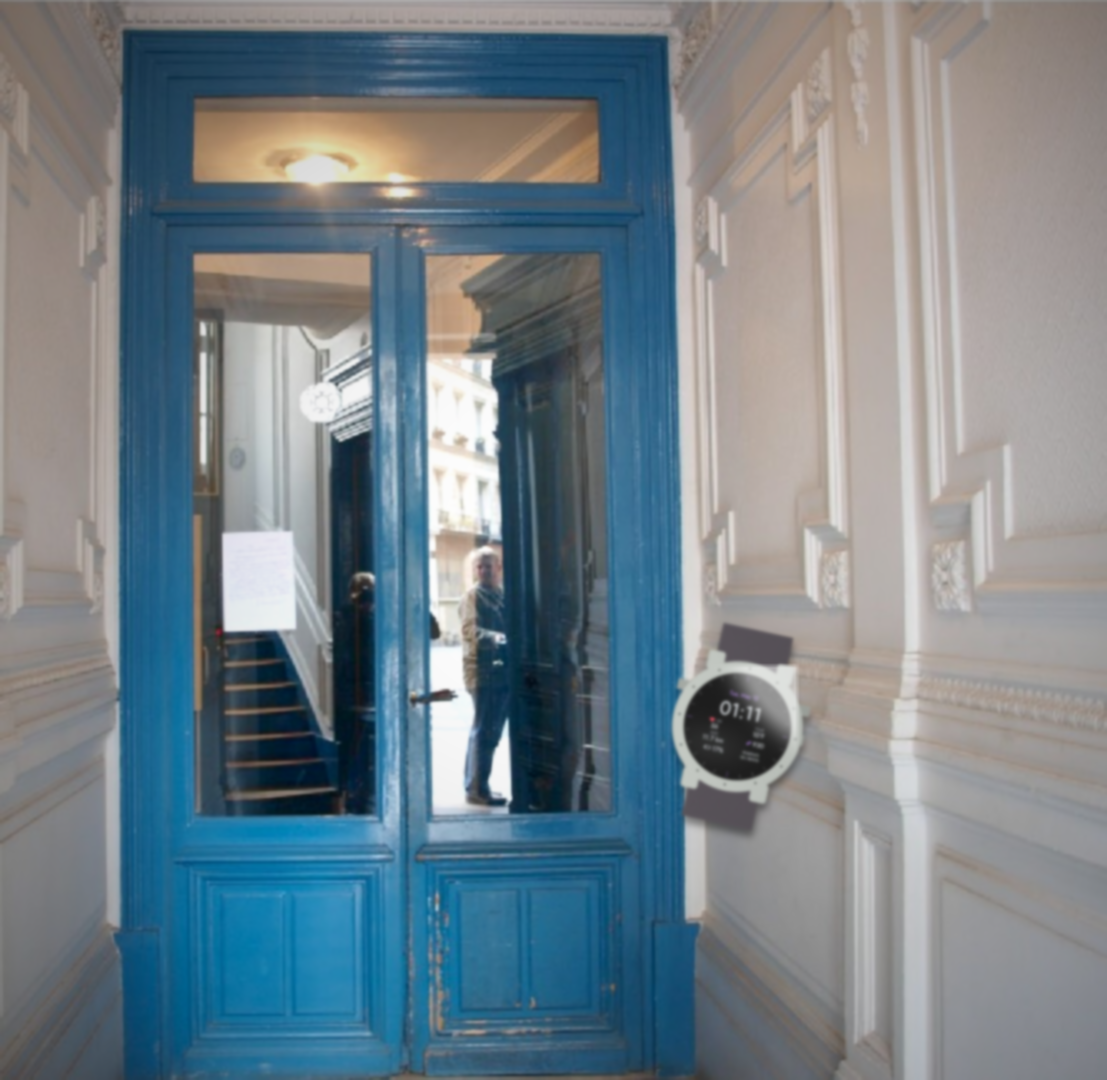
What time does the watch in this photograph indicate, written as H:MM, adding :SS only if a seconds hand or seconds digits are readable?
1:11
